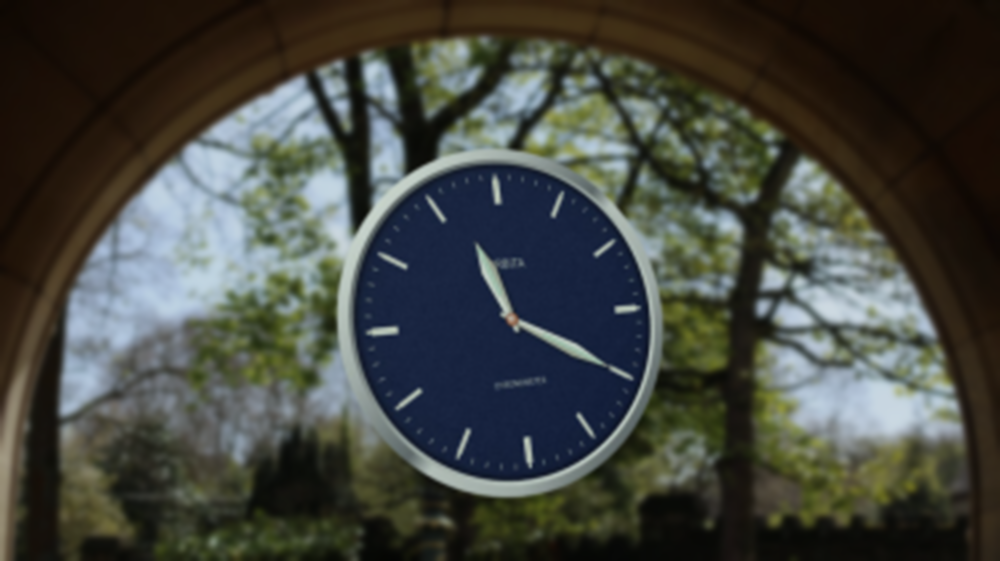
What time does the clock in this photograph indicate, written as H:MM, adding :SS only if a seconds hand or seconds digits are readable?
11:20
